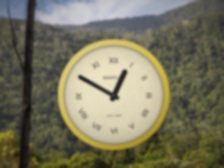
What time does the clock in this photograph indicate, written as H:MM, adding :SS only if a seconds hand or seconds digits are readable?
12:50
